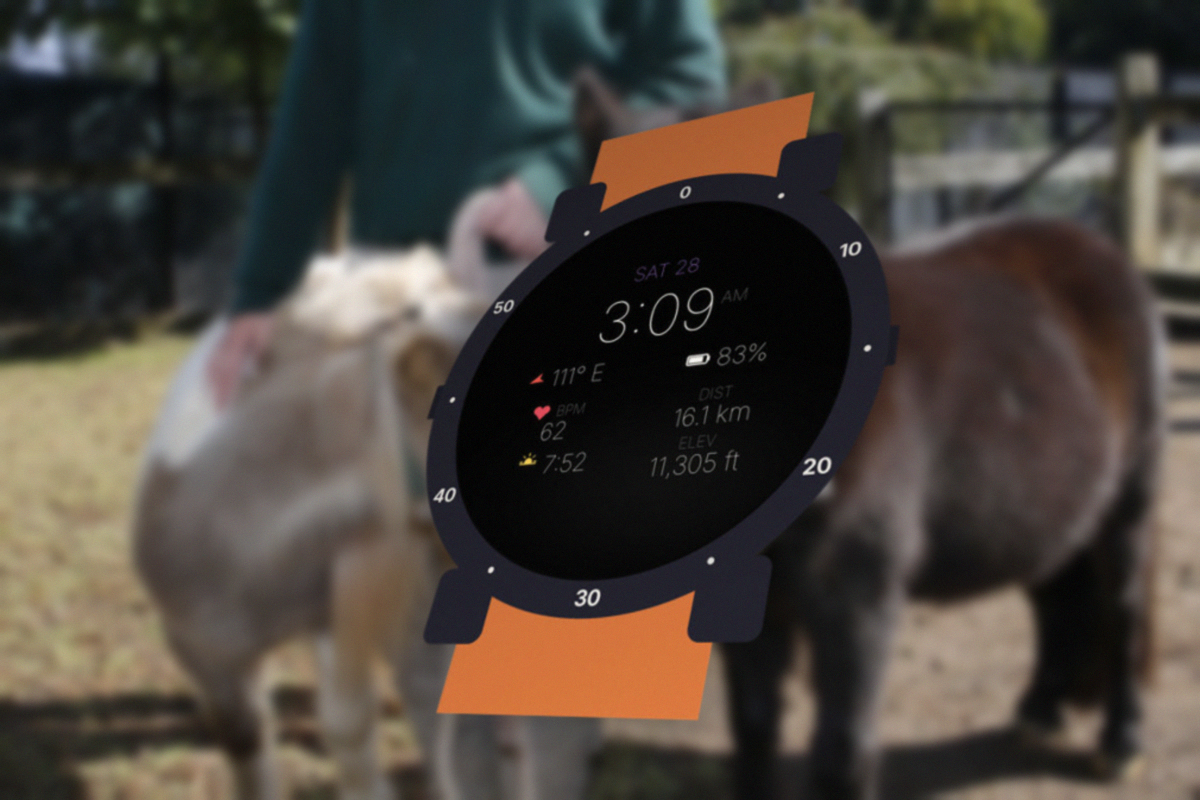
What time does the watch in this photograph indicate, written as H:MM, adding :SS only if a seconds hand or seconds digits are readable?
3:09
